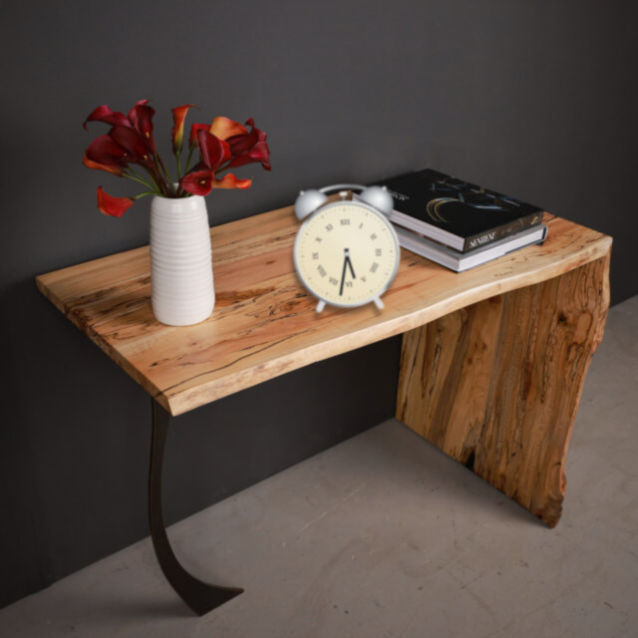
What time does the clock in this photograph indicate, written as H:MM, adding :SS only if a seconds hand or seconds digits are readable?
5:32
